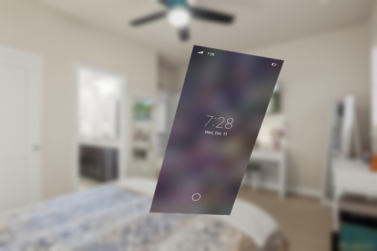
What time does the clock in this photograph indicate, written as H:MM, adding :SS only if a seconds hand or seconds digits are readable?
7:28
